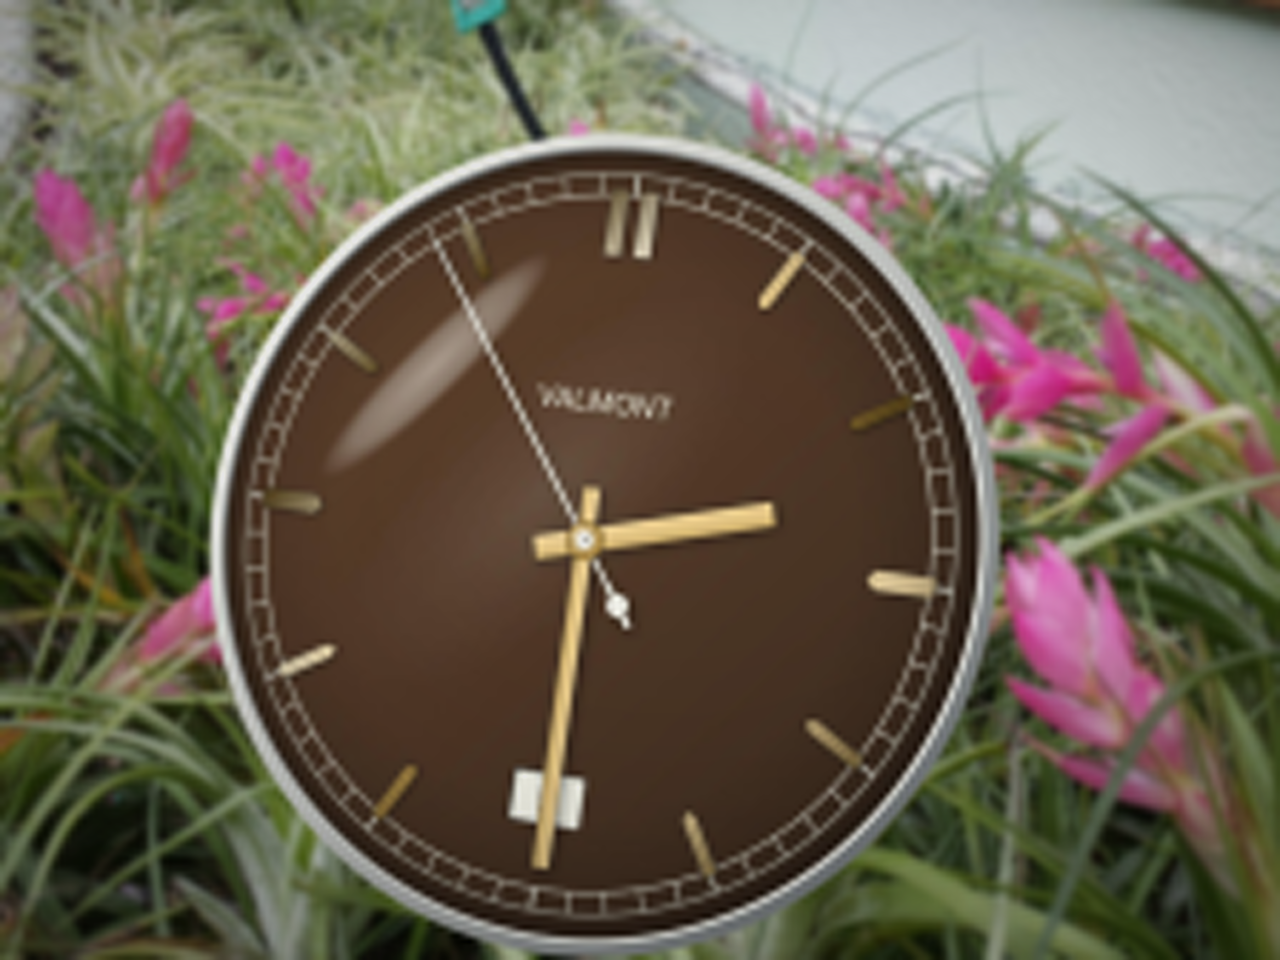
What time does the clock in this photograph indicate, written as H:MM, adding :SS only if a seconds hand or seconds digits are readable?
2:29:54
